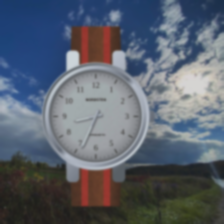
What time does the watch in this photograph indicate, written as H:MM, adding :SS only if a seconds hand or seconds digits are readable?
8:34
